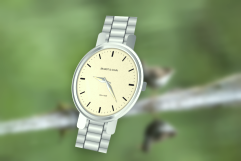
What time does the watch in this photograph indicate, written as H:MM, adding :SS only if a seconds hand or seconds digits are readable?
9:23
